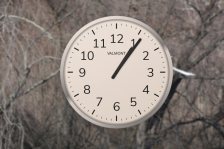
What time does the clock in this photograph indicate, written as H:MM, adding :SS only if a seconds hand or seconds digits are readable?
1:06
